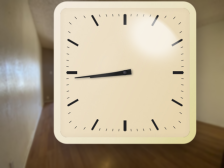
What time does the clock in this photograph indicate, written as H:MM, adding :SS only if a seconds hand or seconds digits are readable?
8:44
